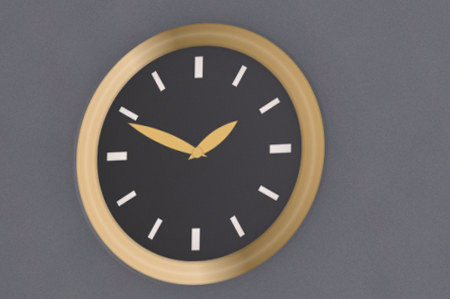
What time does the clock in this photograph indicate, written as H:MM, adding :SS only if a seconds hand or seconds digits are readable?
1:49
